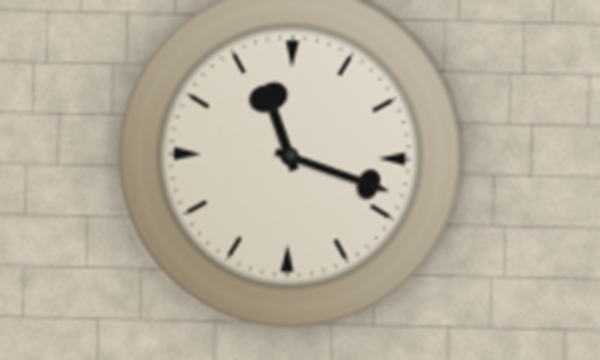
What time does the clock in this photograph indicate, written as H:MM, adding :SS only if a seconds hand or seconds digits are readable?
11:18
